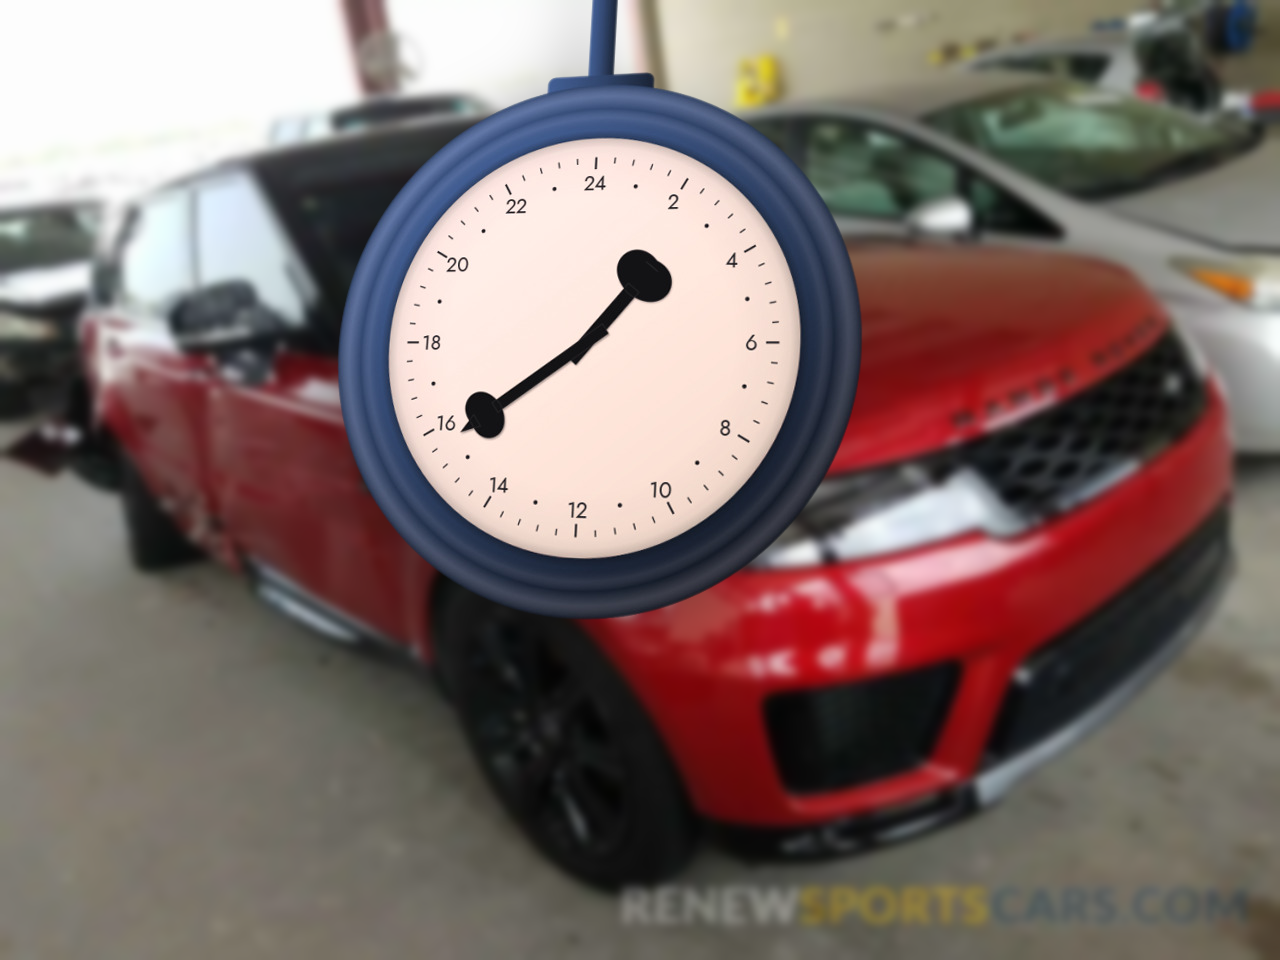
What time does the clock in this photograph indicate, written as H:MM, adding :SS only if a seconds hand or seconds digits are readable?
2:39
